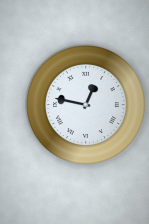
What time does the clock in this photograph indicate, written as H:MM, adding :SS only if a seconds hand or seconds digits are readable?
12:47
